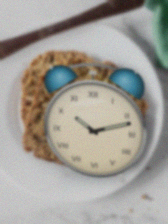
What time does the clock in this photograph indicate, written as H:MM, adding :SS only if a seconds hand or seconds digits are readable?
10:12
